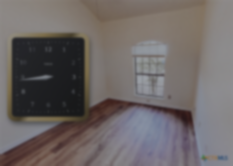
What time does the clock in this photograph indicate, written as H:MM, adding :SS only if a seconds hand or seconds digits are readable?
8:44
